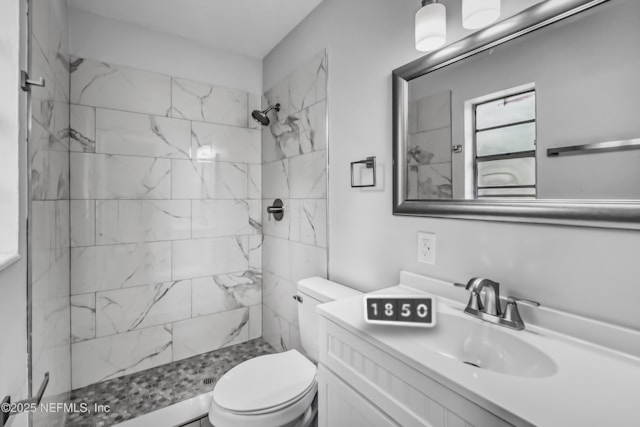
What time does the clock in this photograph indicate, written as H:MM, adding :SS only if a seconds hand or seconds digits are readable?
18:50
